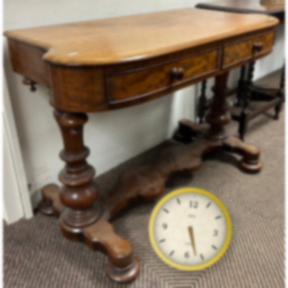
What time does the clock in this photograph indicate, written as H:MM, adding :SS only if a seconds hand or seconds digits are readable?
5:27
